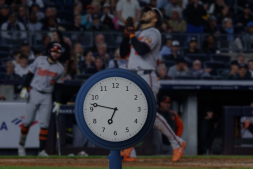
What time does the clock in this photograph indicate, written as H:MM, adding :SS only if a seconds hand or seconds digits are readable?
6:47
